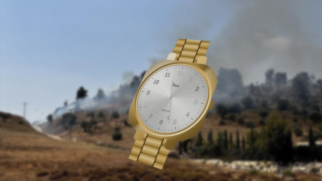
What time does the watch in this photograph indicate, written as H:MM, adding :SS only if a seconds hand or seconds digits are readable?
11:27
